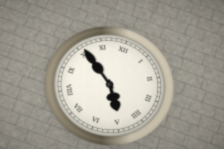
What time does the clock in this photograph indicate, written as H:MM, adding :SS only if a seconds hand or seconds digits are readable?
4:51
